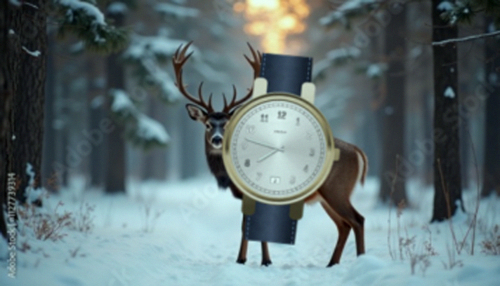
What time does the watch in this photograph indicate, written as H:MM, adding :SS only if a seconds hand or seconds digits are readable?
7:47
